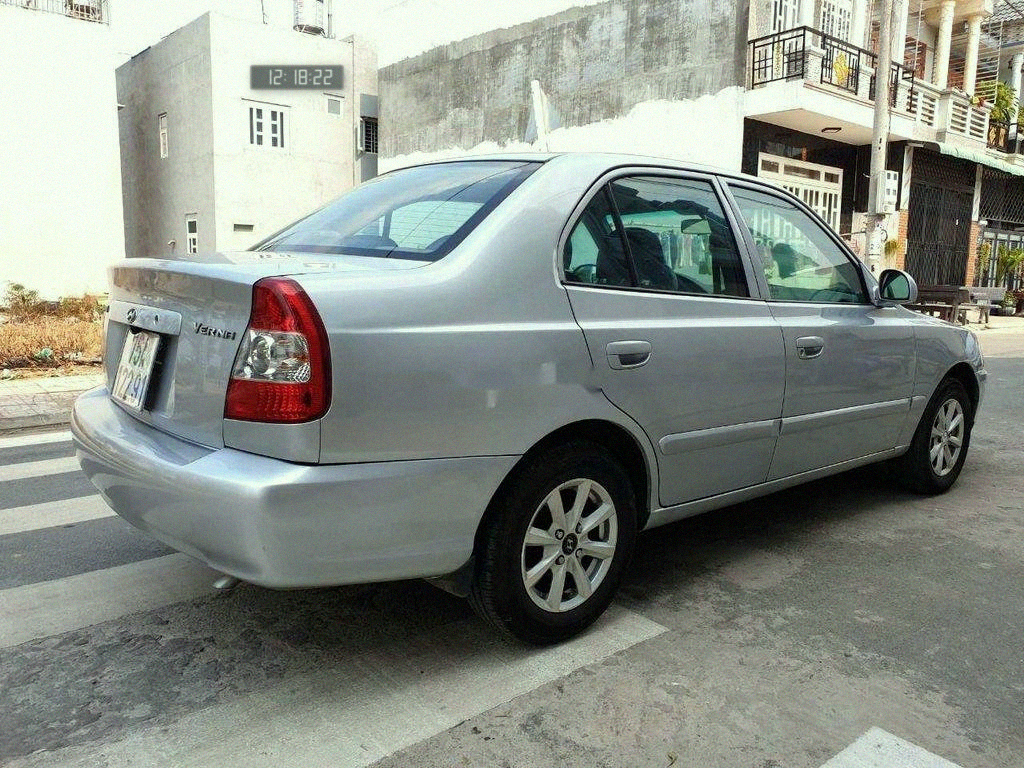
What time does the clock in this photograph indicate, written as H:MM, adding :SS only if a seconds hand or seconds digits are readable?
12:18:22
